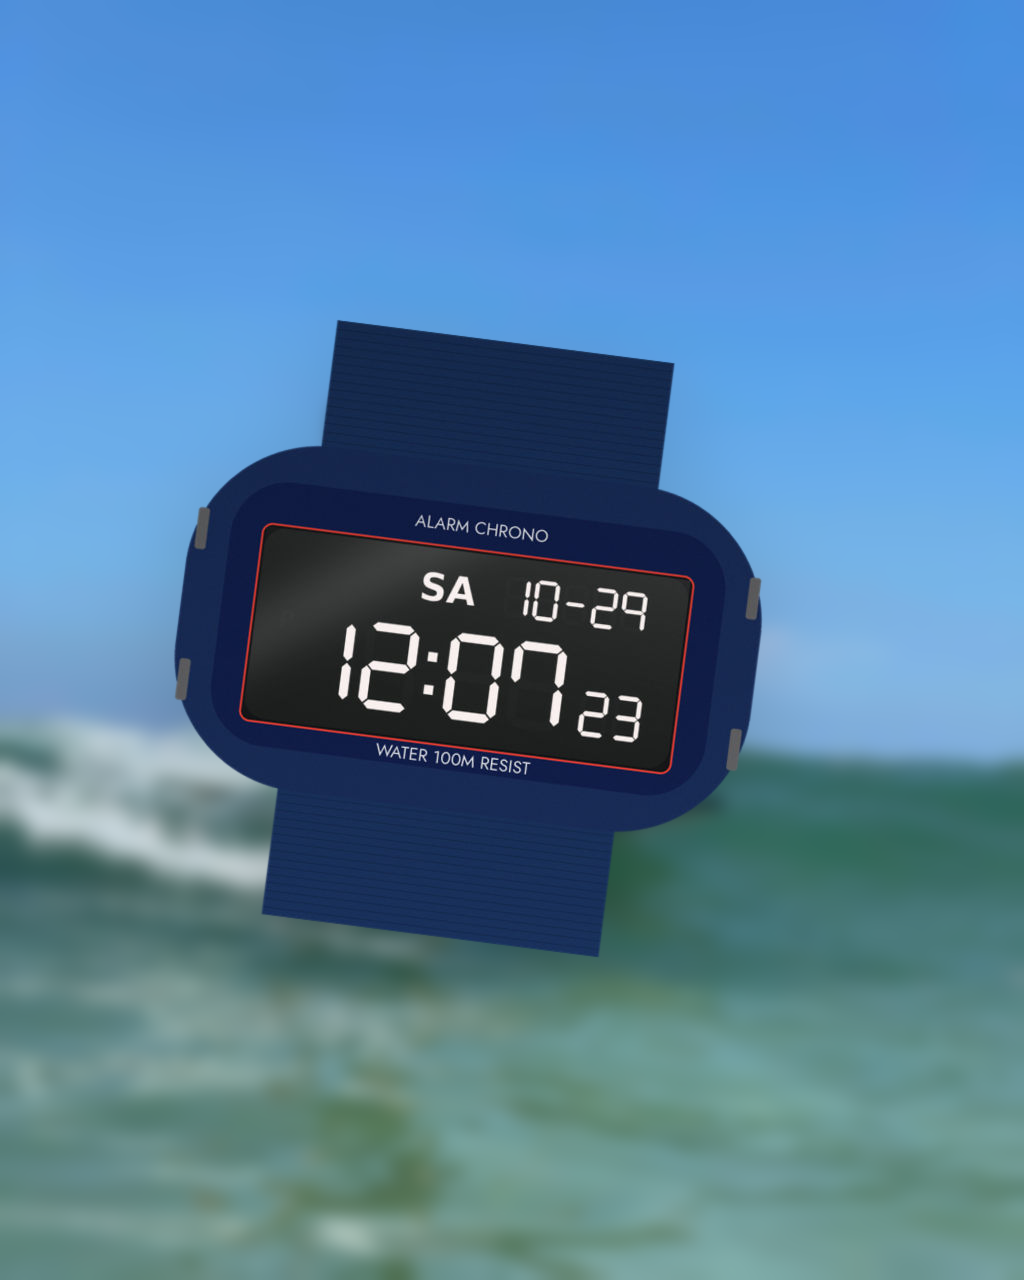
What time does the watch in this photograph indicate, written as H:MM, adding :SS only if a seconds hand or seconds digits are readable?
12:07:23
